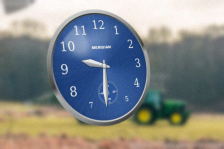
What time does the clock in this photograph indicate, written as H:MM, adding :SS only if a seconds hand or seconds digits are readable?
9:31
